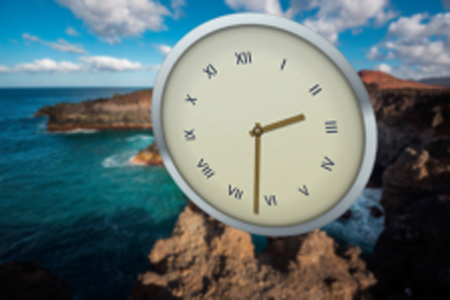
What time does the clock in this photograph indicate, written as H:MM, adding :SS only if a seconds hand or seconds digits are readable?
2:32
